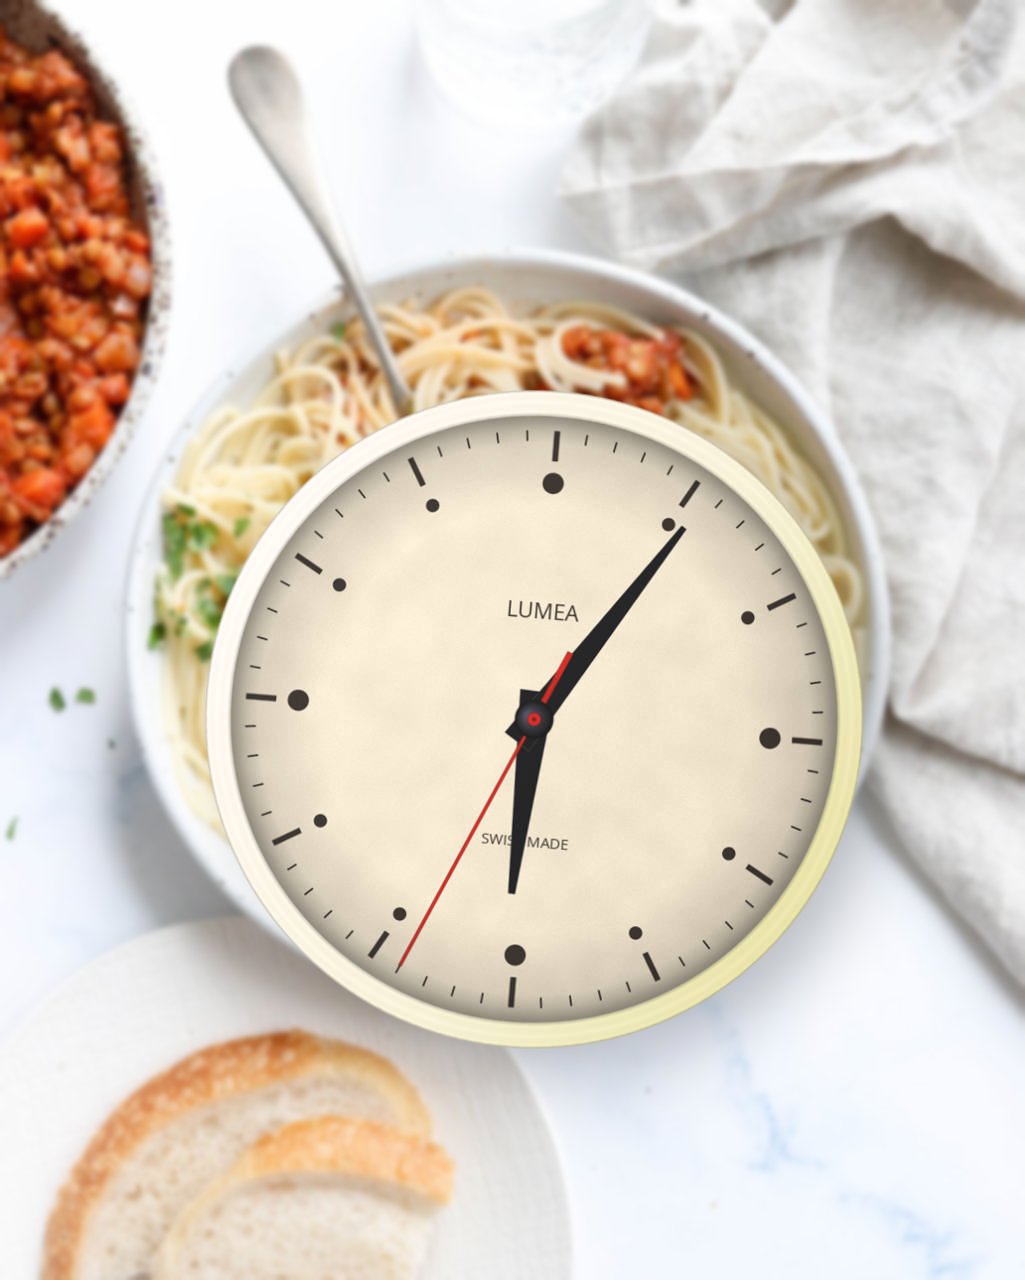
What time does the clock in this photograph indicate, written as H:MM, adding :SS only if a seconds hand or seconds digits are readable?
6:05:34
